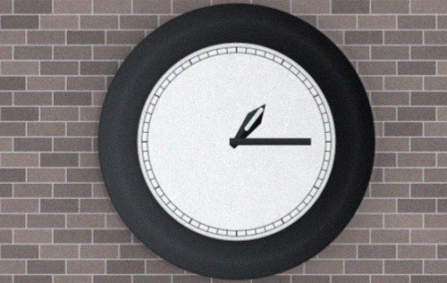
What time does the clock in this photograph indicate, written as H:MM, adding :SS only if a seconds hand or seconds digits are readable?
1:15
